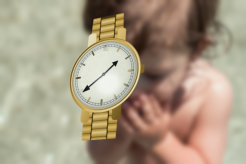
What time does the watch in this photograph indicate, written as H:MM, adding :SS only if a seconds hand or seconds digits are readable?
1:39
